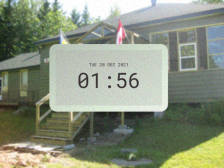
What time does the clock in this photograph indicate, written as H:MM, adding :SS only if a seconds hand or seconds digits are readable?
1:56
